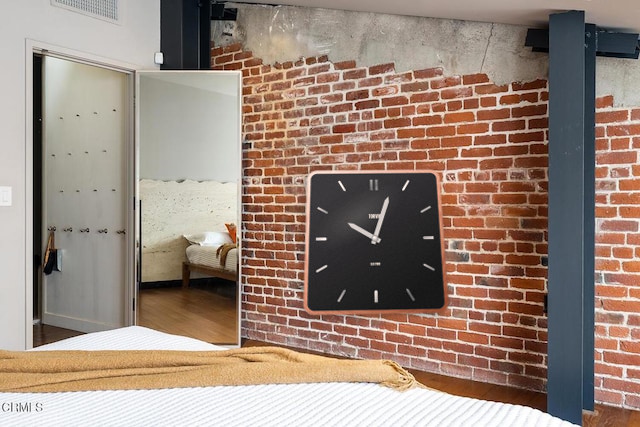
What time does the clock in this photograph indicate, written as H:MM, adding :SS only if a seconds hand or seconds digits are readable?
10:03
